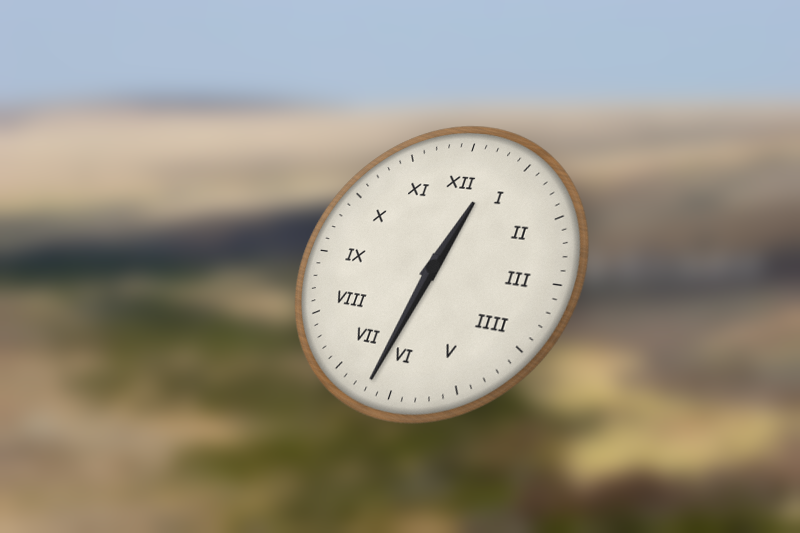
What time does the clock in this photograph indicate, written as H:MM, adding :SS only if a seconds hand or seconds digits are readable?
12:32
